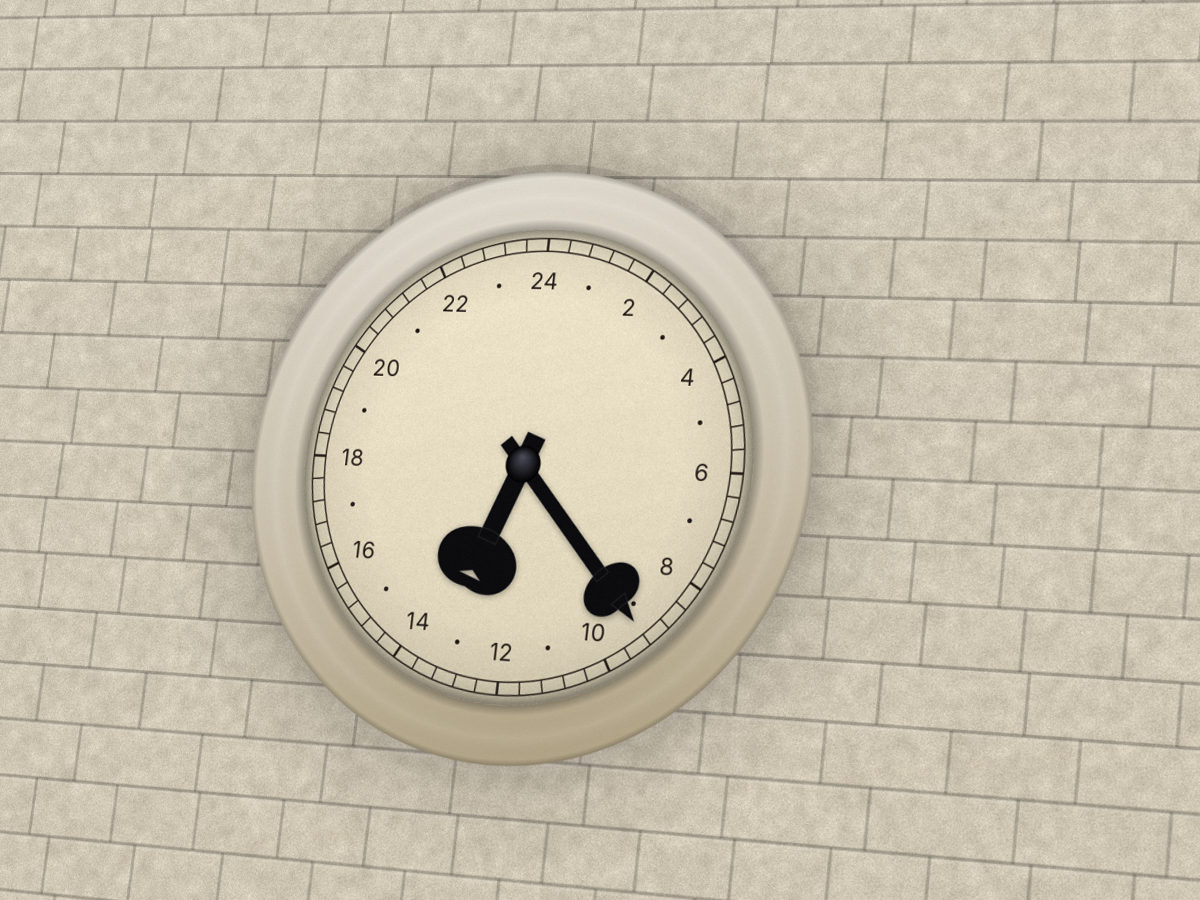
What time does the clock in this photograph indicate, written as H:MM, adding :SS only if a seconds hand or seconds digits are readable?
13:23
